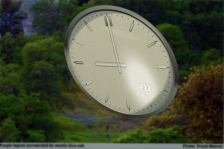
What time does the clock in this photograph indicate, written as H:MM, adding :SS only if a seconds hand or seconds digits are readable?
9:00
